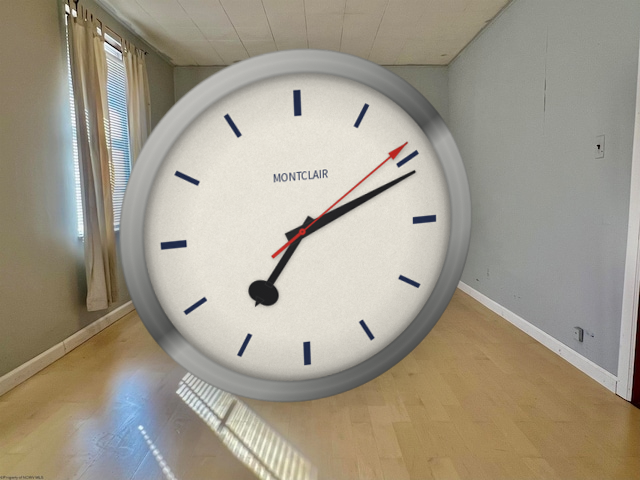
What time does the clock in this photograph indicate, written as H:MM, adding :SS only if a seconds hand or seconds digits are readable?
7:11:09
